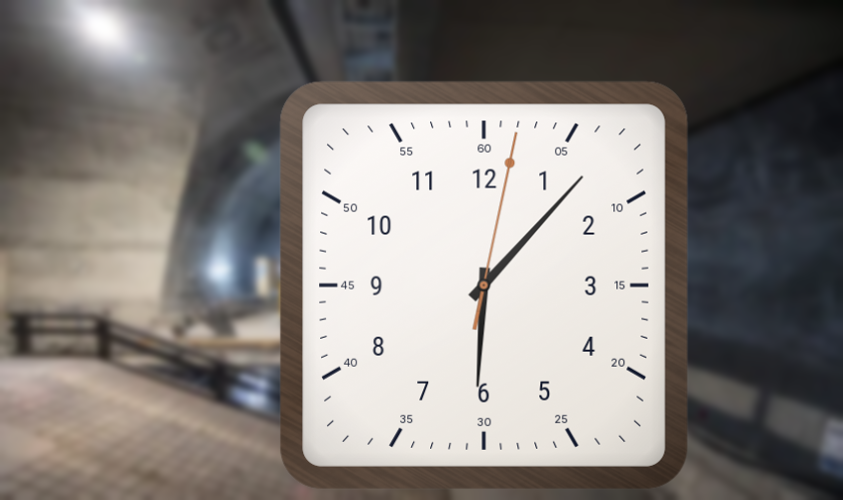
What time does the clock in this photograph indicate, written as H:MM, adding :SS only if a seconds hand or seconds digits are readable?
6:07:02
